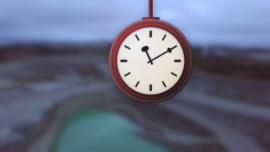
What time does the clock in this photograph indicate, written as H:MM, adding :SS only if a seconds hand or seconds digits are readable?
11:10
